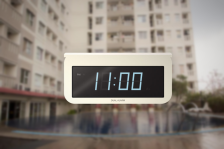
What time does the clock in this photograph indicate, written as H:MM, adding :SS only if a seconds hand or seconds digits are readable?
11:00
